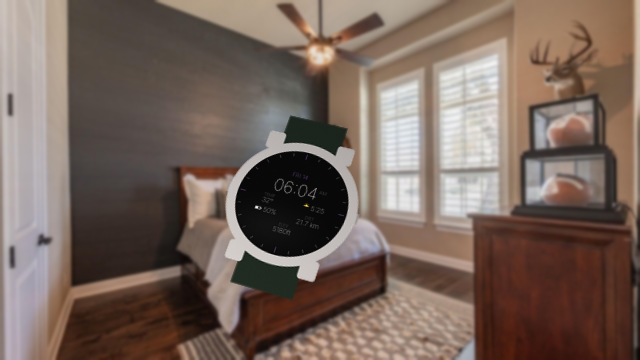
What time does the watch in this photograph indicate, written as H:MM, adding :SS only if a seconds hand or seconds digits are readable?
6:04
